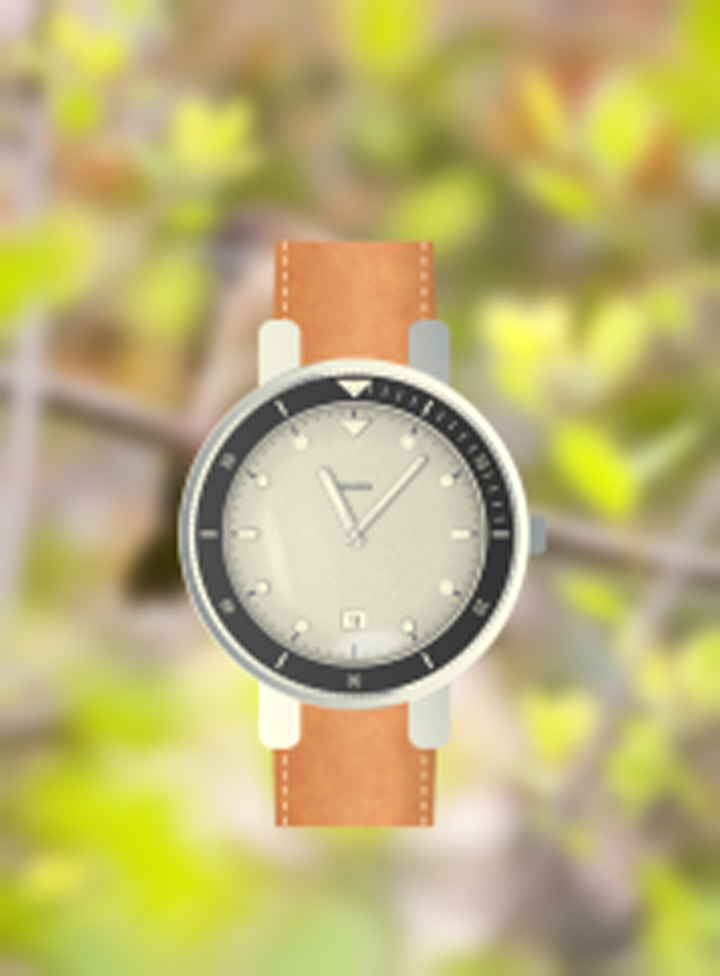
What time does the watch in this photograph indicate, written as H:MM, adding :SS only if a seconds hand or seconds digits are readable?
11:07
